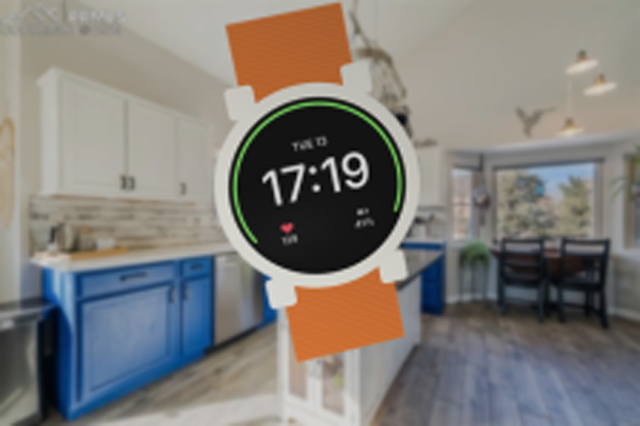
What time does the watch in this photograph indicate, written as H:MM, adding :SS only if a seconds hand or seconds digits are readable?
17:19
